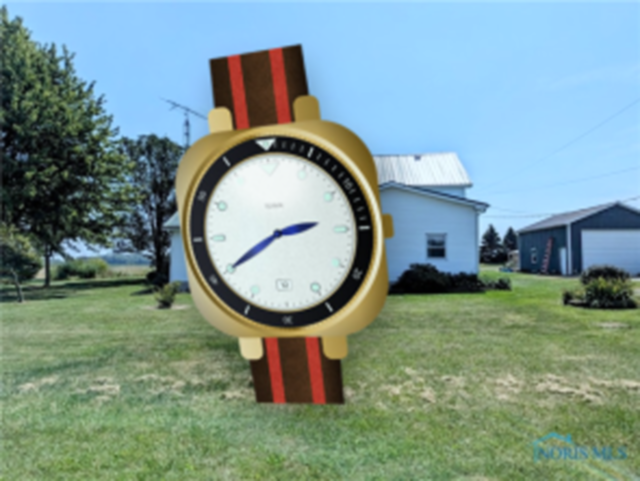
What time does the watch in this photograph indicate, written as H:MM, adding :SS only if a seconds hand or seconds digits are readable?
2:40
